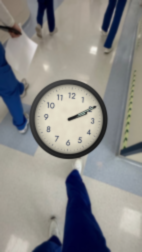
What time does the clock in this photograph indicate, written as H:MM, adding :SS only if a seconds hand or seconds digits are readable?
2:10
